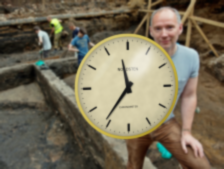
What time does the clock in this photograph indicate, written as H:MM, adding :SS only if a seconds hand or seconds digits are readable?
11:36
